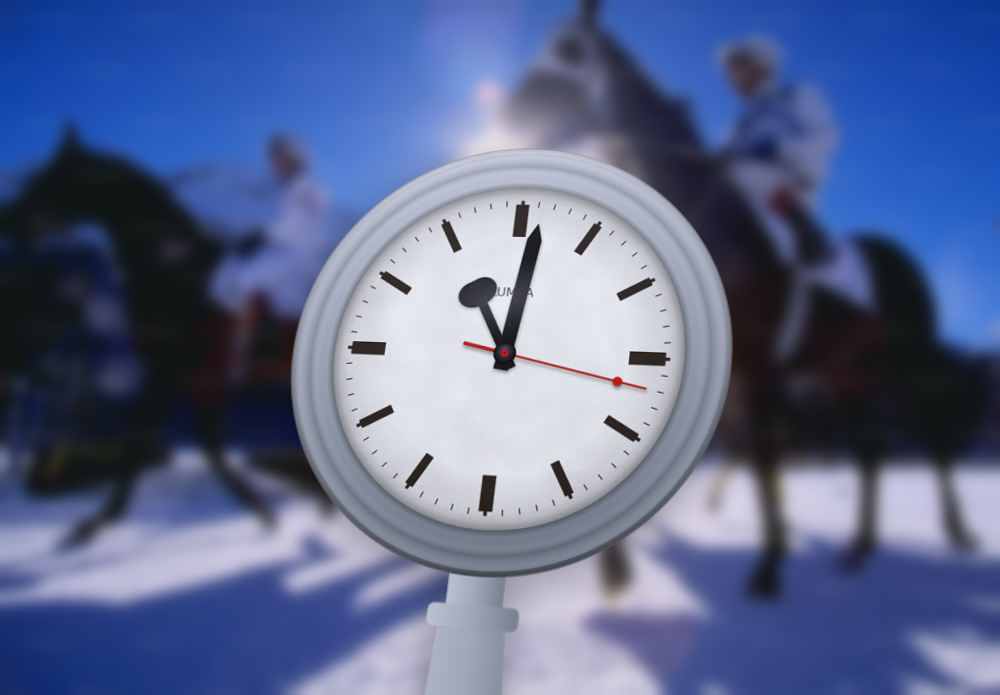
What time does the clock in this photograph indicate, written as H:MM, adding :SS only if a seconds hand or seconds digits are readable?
11:01:17
